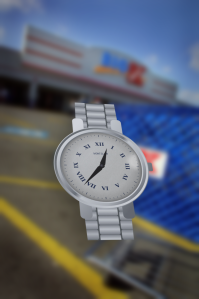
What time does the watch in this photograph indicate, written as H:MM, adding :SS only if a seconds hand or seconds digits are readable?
12:37
